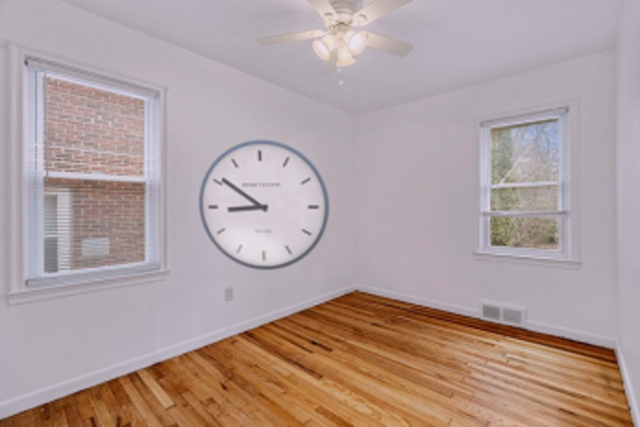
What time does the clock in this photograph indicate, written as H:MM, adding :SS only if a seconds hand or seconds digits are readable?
8:51
